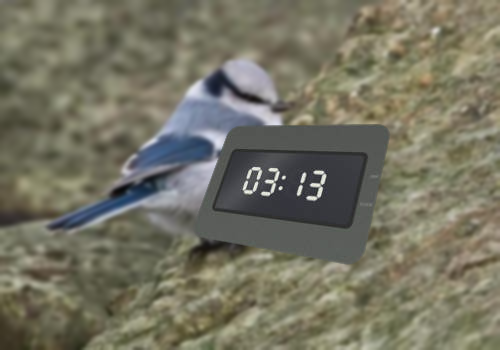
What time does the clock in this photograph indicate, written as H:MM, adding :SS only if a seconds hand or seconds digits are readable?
3:13
